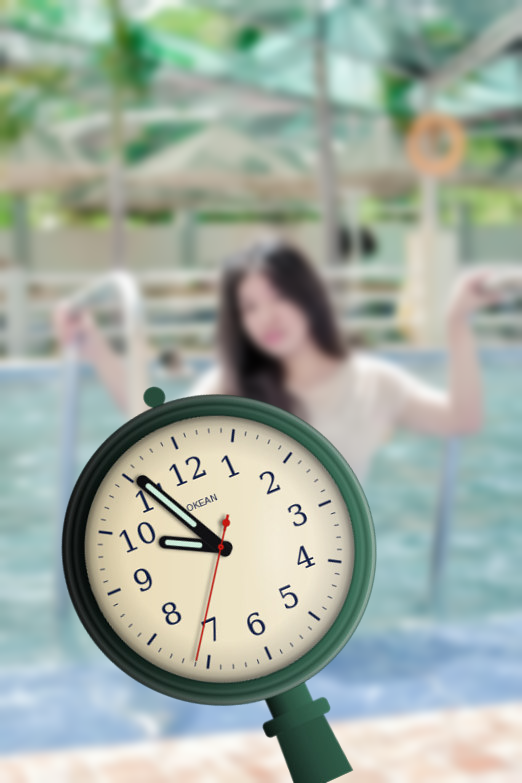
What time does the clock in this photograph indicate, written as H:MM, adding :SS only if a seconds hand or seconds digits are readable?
9:55:36
